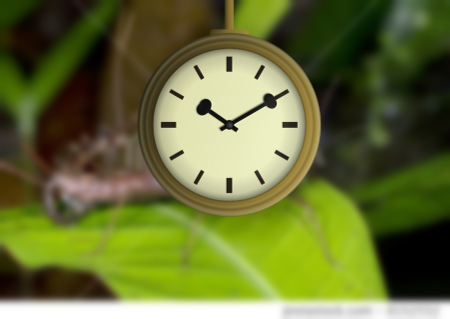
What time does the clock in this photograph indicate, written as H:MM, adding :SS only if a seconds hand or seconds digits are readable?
10:10
